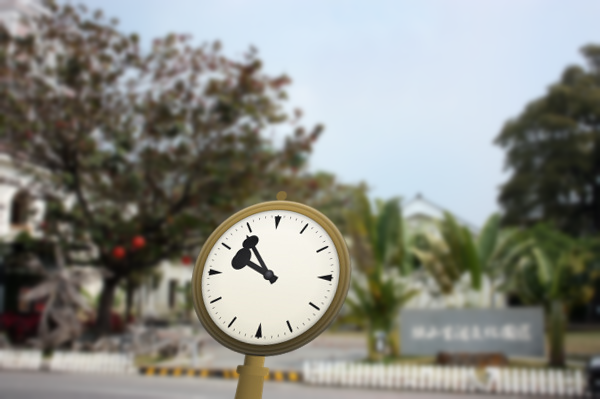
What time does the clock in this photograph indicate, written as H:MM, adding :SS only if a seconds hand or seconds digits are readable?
9:54
